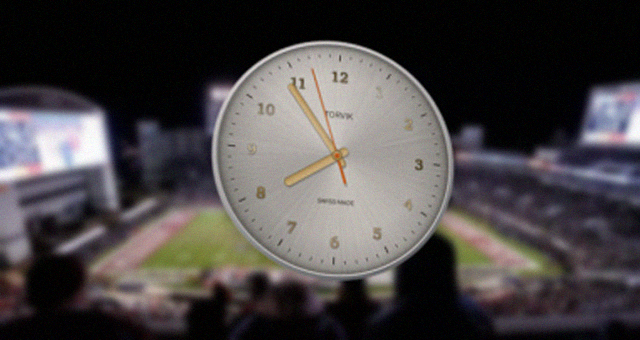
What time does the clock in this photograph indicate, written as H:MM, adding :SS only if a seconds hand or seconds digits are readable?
7:53:57
